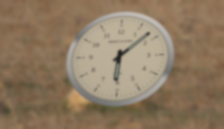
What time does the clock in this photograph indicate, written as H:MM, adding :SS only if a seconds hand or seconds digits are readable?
6:08
